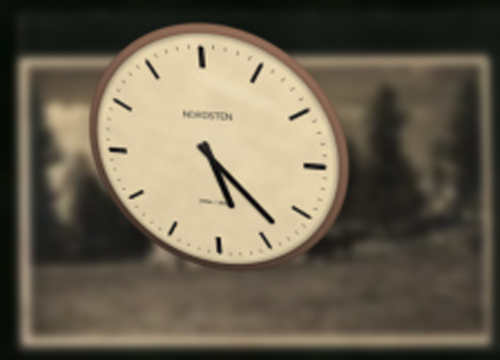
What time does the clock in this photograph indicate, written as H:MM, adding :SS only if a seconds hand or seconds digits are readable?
5:23
